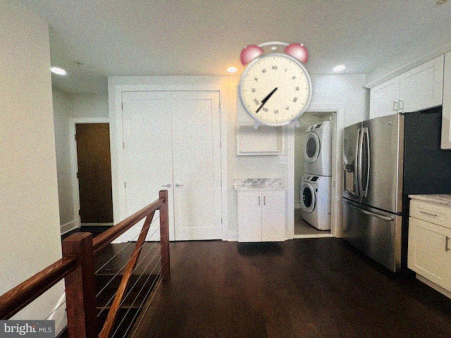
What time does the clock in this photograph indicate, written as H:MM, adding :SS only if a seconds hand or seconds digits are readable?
7:37
